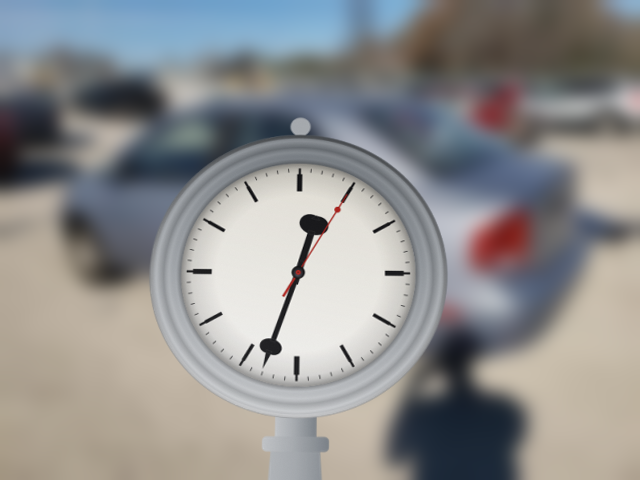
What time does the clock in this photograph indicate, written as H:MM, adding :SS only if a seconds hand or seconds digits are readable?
12:33:05
